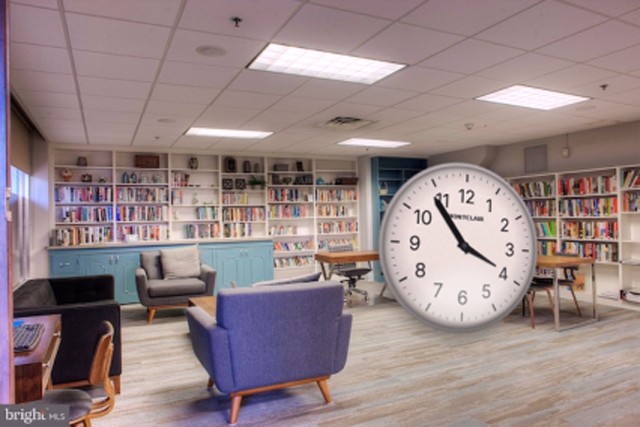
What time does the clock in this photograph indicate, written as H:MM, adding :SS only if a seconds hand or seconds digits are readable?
3:54
